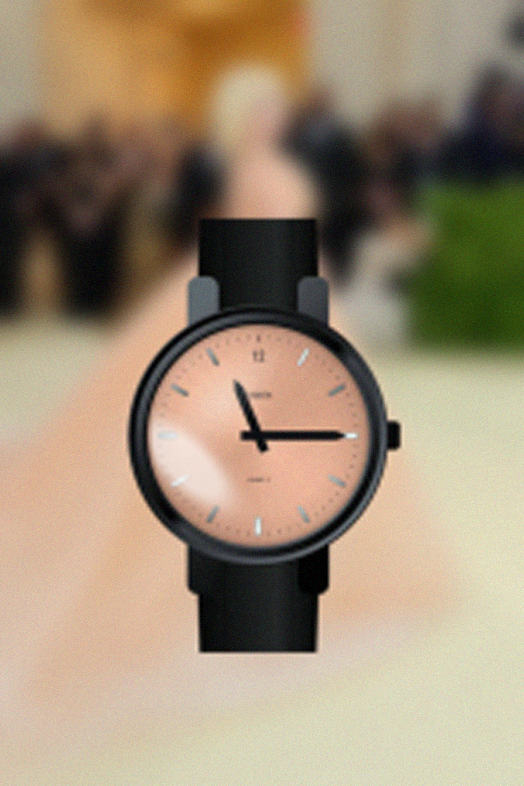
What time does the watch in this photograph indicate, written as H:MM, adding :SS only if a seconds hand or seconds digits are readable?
11:15
